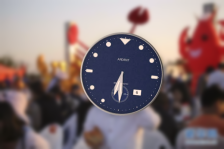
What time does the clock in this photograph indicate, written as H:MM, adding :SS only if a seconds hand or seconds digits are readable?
6:30
